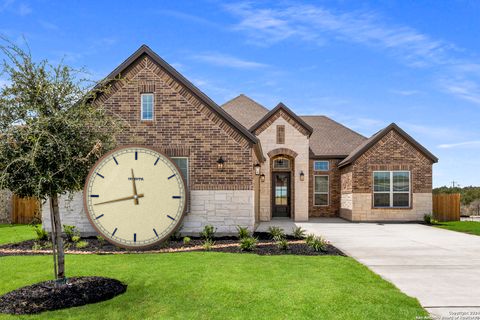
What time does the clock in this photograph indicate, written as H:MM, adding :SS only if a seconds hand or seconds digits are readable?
11:43
